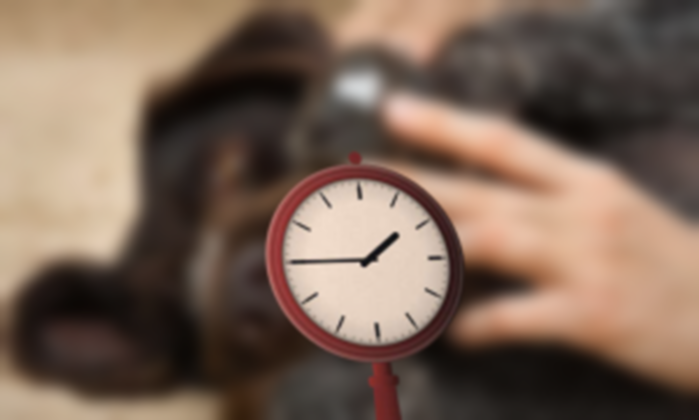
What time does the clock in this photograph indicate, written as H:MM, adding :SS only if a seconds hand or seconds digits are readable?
1:45
